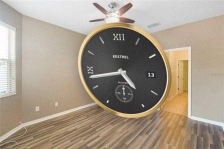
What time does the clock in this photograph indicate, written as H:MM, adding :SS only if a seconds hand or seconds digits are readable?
4:43
